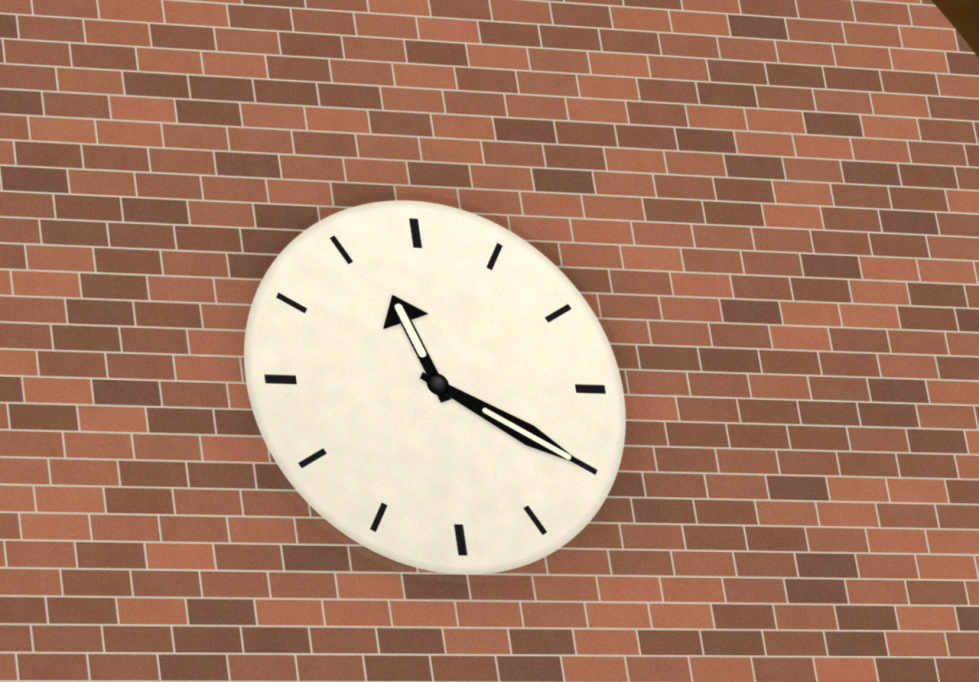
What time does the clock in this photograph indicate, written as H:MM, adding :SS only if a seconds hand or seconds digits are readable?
11:20
